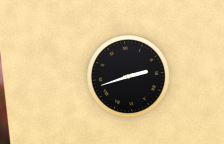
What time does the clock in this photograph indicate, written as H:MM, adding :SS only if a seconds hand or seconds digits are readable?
2:43
